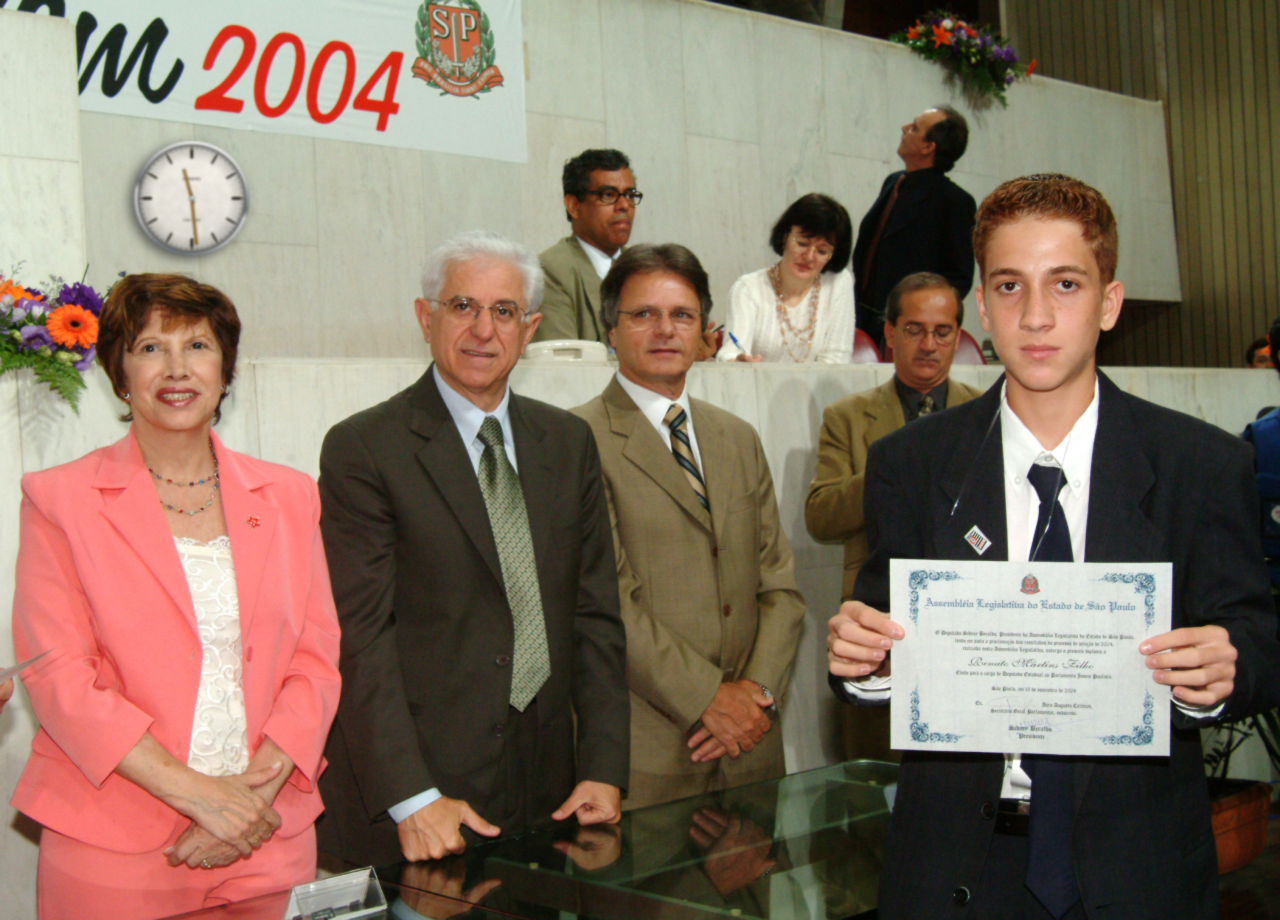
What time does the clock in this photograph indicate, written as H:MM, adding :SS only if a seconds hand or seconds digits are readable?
11:29
